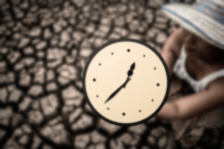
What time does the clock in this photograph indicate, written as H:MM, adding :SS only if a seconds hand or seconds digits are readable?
12:37
